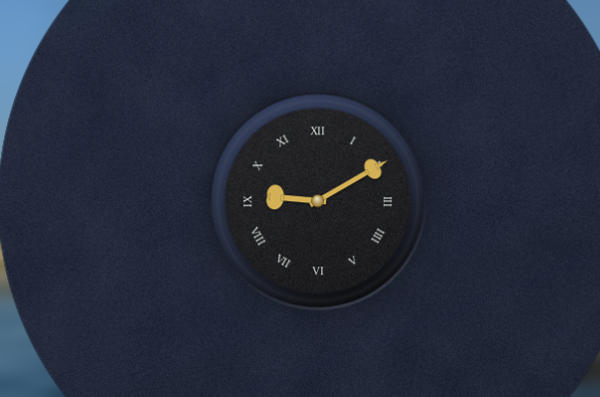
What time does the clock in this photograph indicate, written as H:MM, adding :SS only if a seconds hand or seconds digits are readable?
9:10
